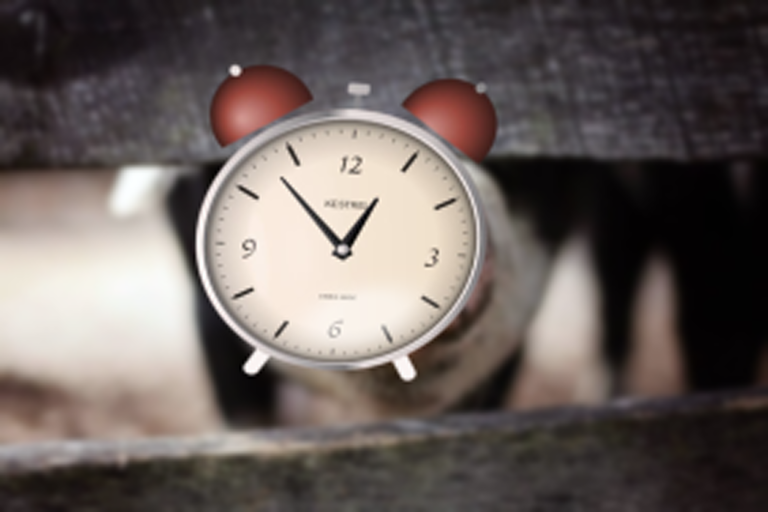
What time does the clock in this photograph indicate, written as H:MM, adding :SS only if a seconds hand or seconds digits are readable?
12:53
